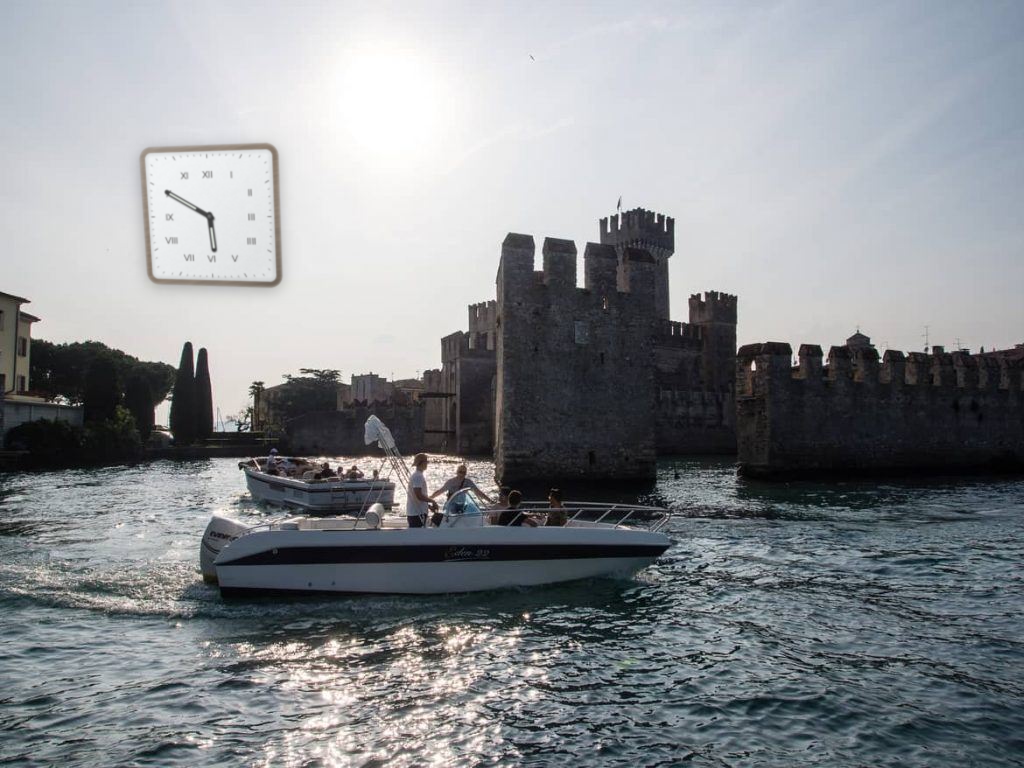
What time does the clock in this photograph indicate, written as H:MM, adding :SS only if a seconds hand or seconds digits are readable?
5:50
